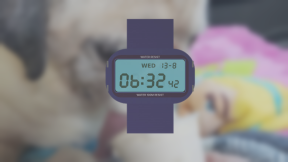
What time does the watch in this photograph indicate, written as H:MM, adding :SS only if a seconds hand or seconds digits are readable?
6:32:42
